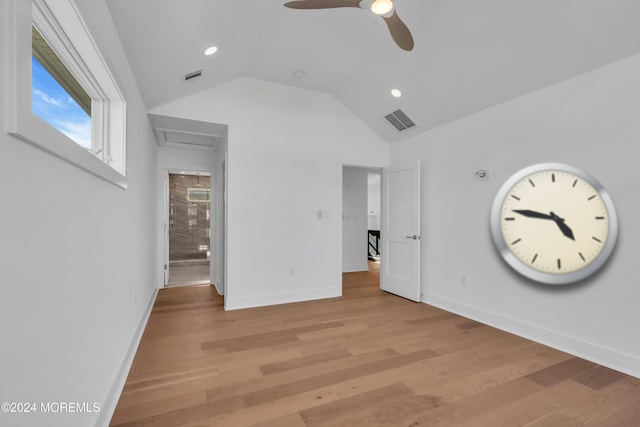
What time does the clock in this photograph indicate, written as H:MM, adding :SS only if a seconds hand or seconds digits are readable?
4:47
